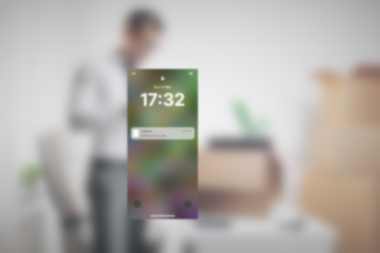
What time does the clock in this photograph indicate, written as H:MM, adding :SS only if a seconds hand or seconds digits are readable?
17:32
